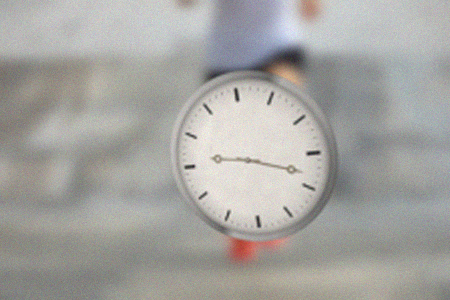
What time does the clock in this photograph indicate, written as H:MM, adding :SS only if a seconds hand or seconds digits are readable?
9:18
